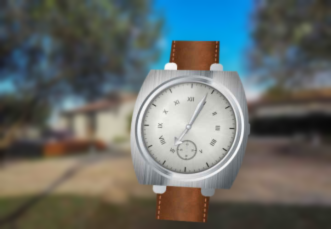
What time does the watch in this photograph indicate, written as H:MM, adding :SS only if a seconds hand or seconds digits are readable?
7:04
